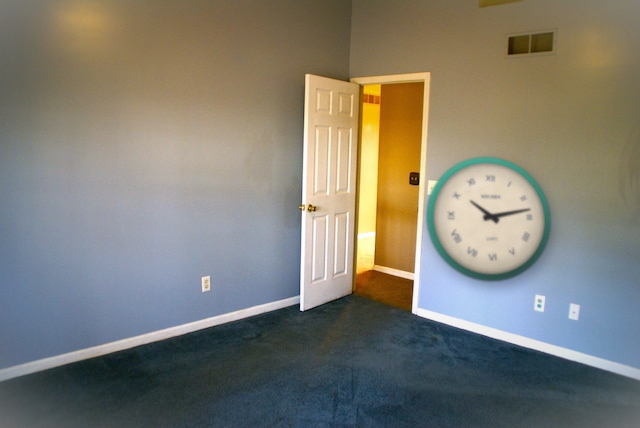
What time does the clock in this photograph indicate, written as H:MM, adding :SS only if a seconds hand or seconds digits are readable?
10:13
